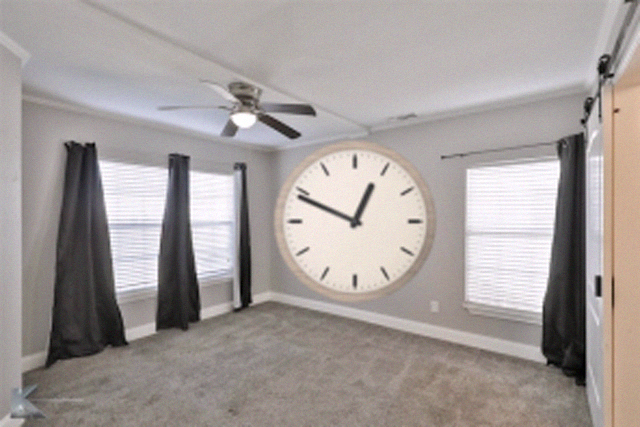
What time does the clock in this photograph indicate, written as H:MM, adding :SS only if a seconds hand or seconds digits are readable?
12:49
